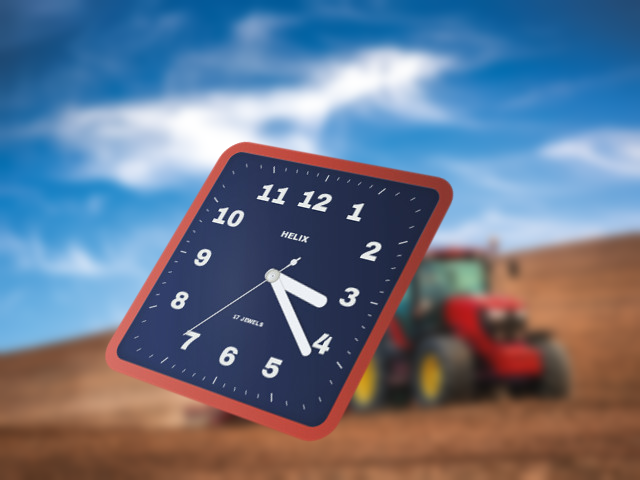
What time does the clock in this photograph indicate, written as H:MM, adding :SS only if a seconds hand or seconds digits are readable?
3:21:36
